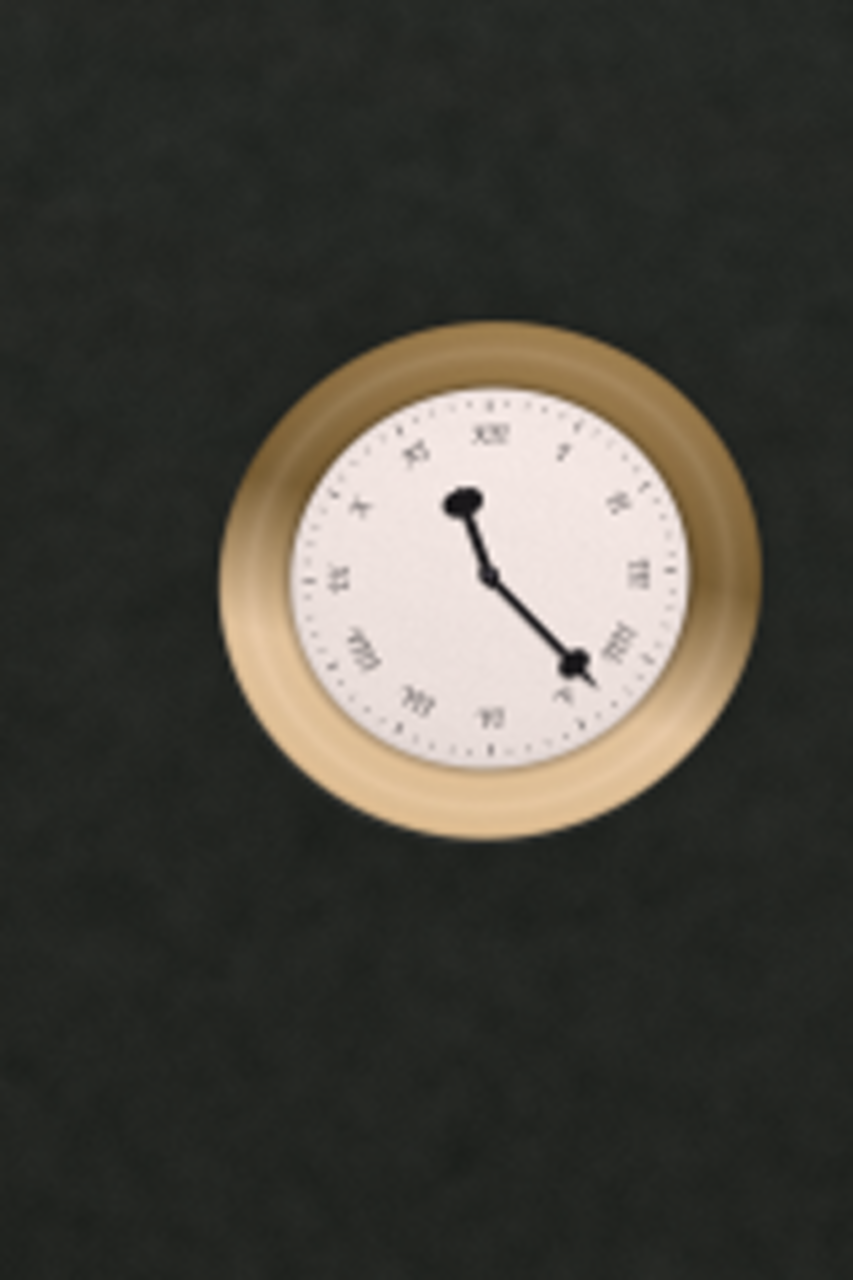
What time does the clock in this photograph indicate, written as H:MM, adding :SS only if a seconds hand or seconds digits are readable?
11:23
